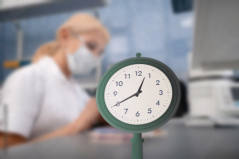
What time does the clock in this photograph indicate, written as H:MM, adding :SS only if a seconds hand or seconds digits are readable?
12:40
